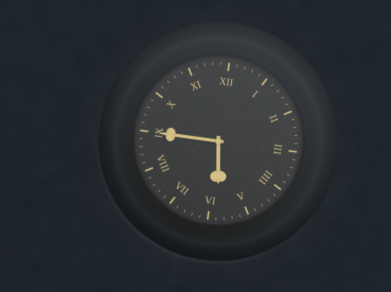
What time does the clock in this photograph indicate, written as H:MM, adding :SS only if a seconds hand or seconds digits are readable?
5:45
